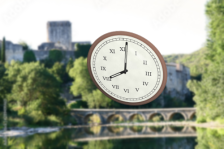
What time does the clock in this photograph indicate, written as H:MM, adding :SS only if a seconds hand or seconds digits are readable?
8:01
